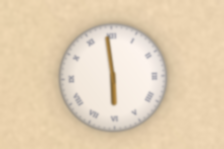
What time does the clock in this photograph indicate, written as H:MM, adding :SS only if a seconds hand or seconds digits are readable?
5:59
